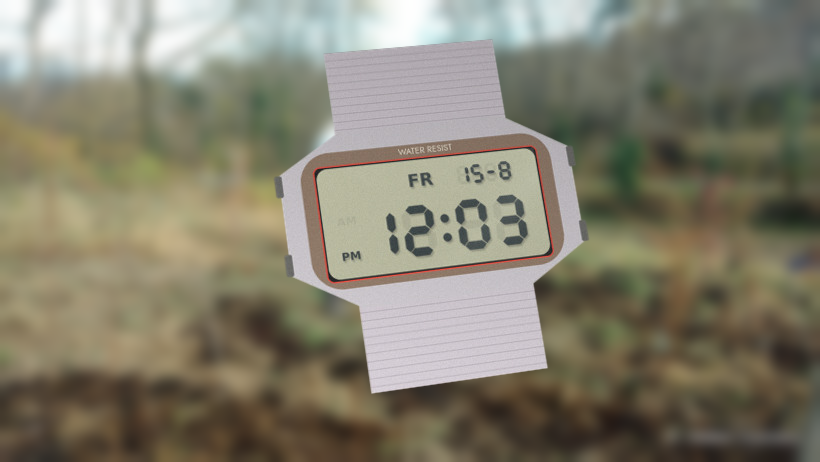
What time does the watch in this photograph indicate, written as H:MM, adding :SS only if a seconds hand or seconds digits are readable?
12:03
